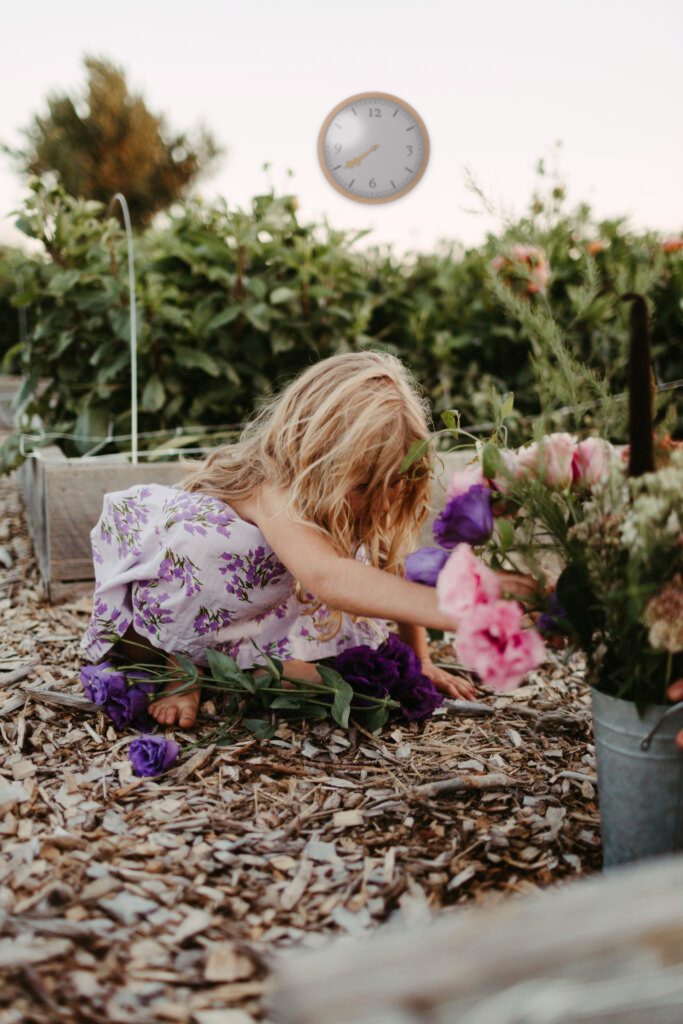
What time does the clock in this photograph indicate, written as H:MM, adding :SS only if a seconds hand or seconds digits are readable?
7:39
